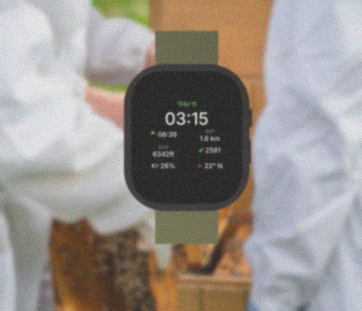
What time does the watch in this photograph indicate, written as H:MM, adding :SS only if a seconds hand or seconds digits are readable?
3:15
